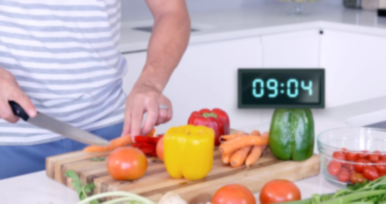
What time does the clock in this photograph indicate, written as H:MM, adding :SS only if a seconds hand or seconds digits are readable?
9:04
